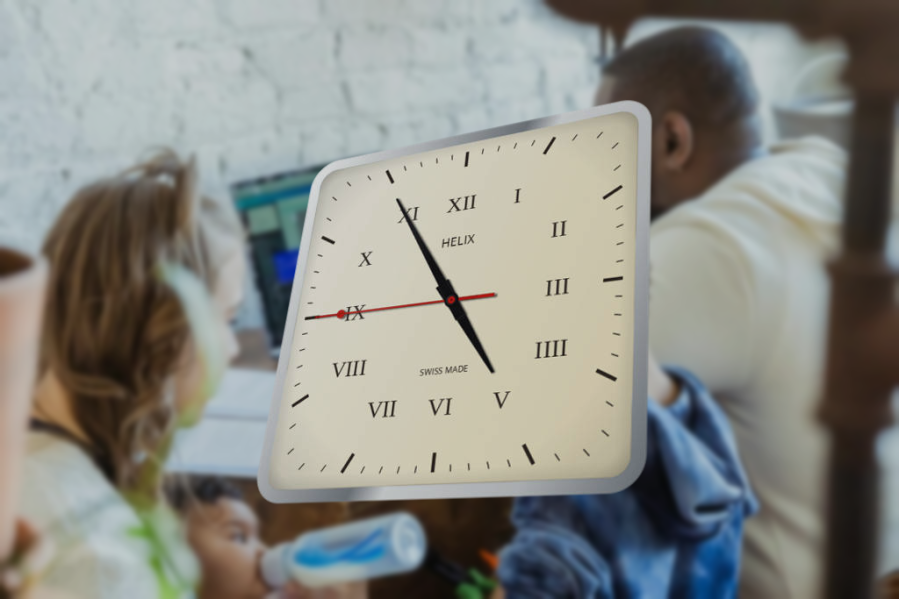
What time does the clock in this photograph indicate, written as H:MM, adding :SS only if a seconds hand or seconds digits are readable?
4:54:45
